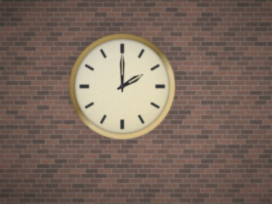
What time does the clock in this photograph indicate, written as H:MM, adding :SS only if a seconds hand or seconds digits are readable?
2:00
